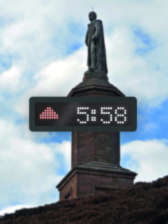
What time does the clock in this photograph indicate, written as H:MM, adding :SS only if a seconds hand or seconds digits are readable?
5:58
